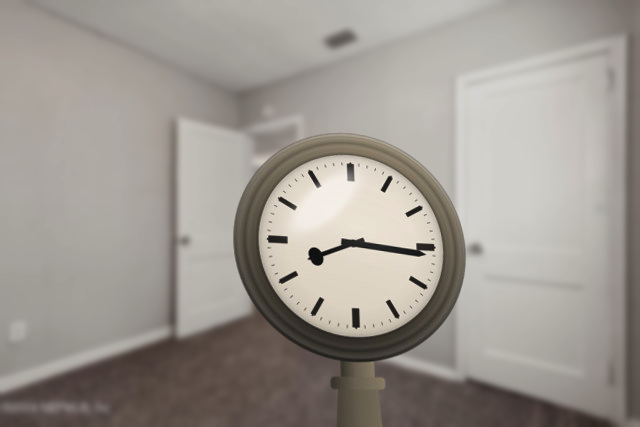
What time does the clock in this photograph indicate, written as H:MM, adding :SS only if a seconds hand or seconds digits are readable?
8:16
